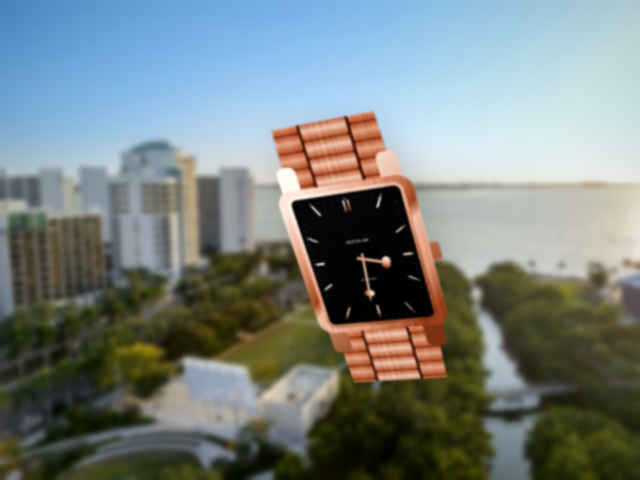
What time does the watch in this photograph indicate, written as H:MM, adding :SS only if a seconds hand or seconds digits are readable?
3:31
